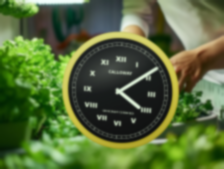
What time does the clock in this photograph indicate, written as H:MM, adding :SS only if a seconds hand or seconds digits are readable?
4:09
